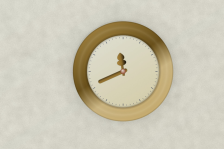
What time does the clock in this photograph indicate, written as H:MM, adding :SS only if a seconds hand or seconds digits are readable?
11:41
